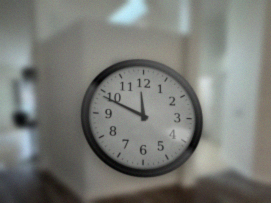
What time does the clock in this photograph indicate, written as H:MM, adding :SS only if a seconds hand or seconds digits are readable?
11:49
